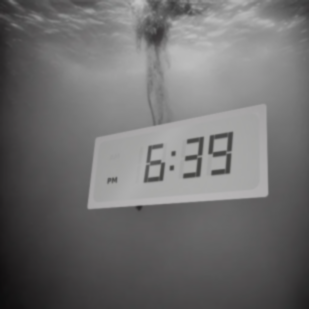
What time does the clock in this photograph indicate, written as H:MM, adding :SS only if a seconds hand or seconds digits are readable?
6:39
